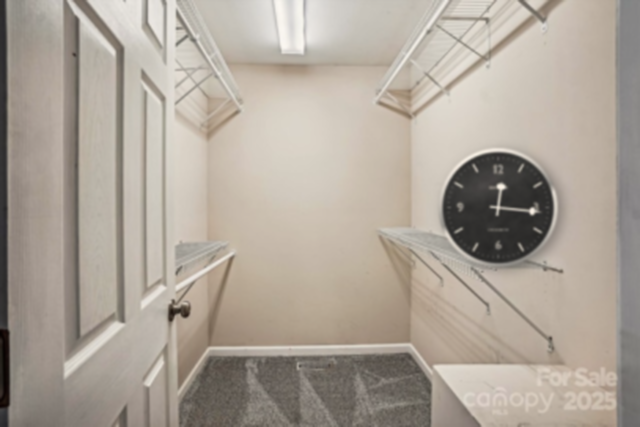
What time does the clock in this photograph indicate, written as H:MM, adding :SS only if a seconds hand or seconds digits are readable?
12:16
